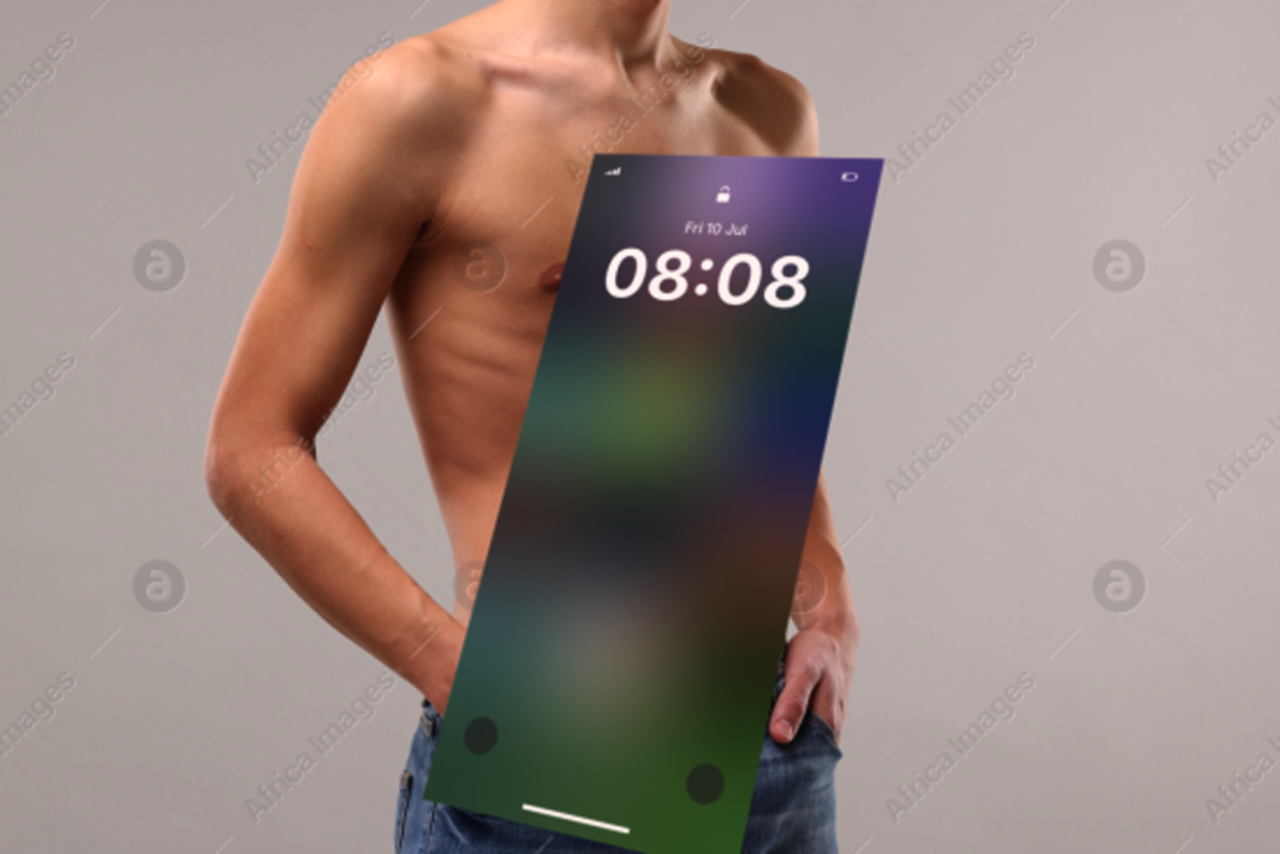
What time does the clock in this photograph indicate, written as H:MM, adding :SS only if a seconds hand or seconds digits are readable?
8:08
